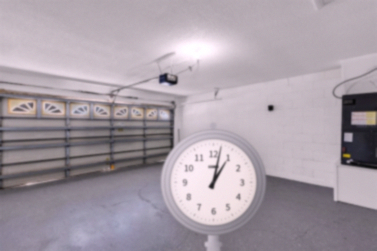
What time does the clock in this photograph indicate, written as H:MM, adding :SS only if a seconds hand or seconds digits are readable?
1:02
